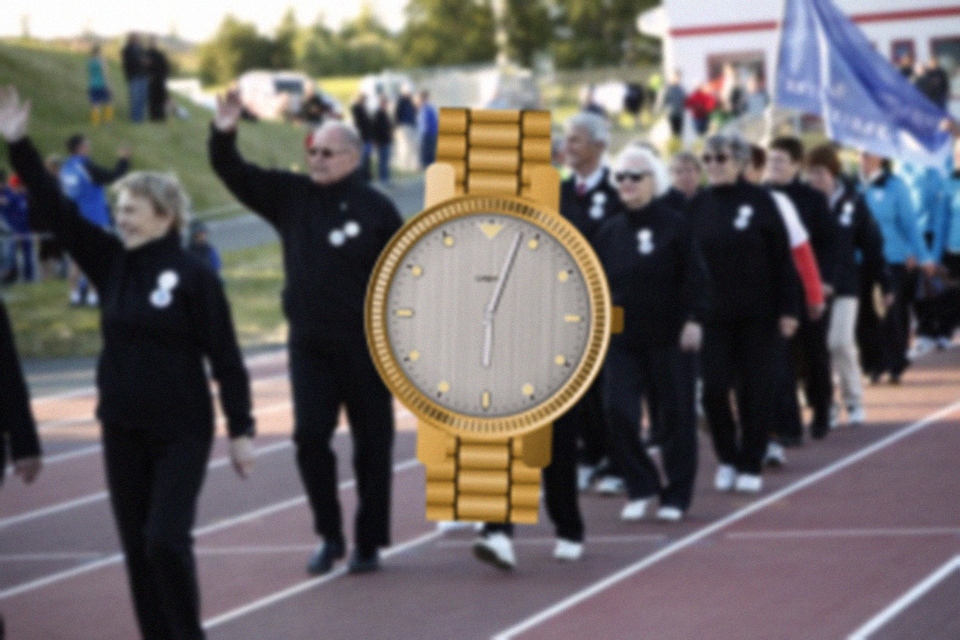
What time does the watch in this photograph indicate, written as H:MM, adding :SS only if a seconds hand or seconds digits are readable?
6:03
